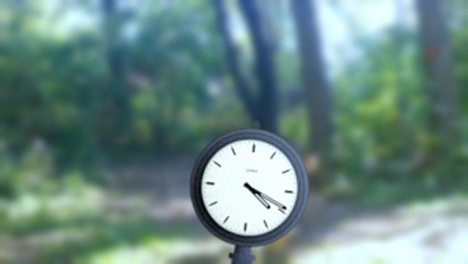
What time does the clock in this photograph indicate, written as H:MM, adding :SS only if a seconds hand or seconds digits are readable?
4:19
